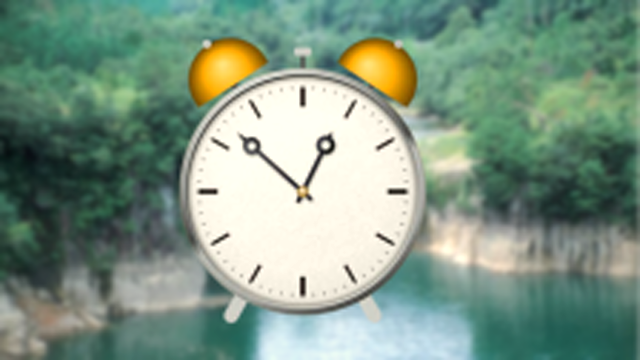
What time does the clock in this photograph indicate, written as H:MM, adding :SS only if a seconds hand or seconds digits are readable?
12:52
